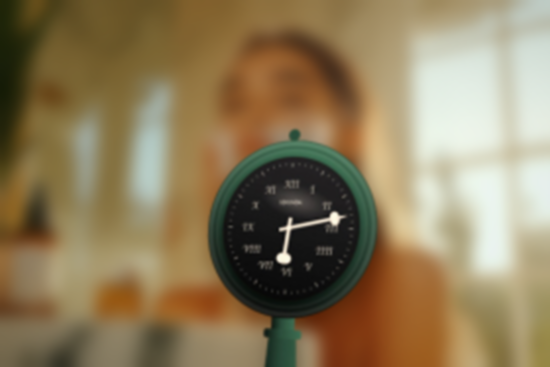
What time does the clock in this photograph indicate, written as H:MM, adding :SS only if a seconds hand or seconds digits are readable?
6:13
